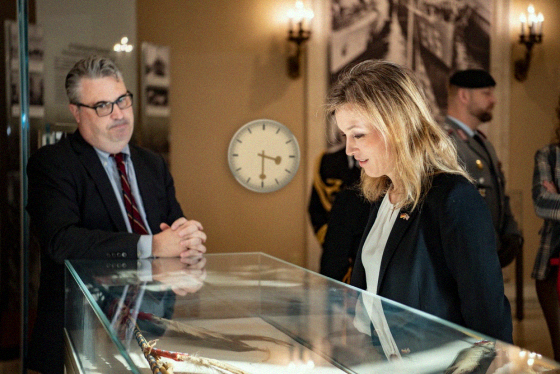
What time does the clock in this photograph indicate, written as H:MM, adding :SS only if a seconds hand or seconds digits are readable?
3:30
